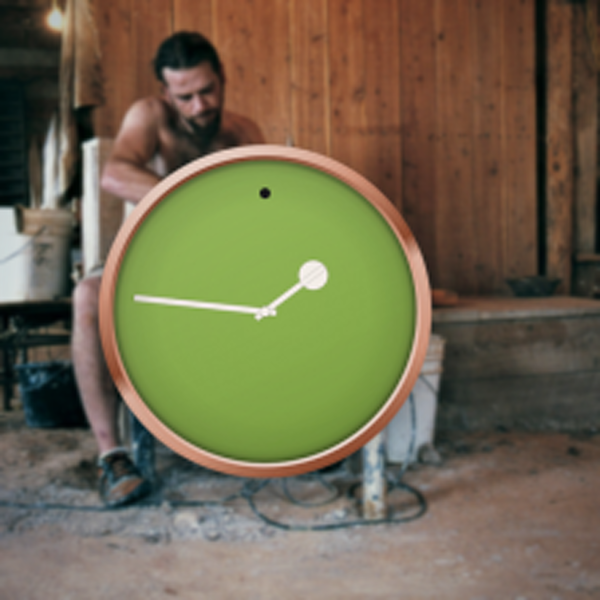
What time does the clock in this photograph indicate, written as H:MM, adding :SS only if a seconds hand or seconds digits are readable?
1:46
